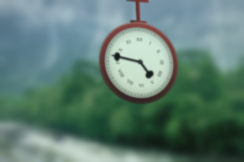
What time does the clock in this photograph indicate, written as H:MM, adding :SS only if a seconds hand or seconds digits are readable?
4:47
